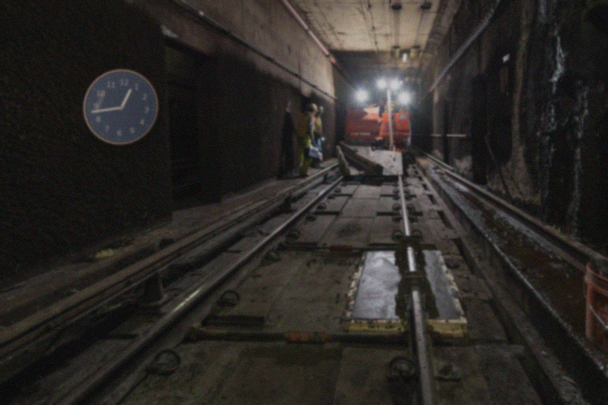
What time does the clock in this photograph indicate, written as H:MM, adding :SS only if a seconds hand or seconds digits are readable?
12:43
